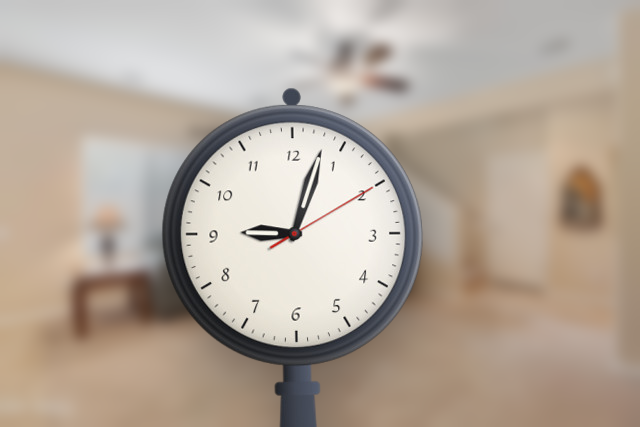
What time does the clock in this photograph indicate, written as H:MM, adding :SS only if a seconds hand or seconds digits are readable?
9:03:10
